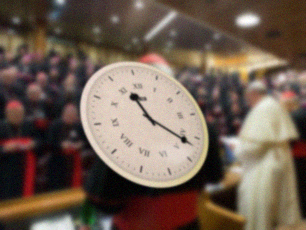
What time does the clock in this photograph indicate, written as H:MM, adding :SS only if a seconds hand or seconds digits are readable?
11:22
